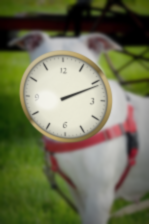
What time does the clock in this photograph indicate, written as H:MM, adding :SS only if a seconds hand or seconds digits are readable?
2:11
